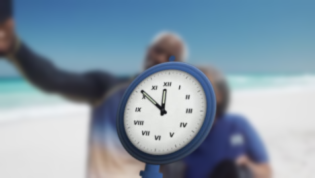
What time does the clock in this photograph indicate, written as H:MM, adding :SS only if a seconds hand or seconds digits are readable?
11:51
